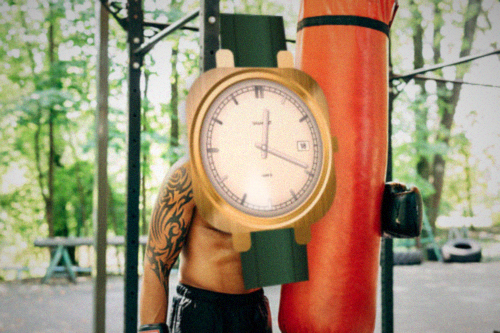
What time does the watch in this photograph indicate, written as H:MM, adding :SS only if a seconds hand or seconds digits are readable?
12:19
